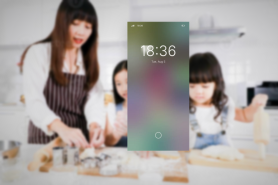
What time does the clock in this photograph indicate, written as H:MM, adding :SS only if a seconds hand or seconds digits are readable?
18:36
